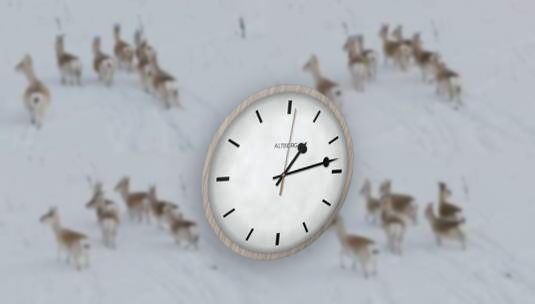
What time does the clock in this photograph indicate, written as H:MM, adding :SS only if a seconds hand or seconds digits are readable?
1:13:01
